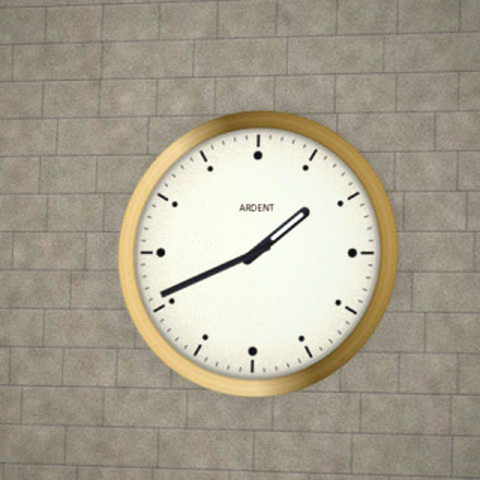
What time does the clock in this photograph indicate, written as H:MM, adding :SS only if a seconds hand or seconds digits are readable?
1:41
